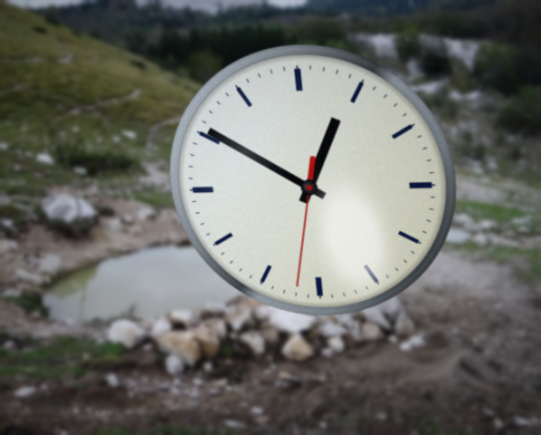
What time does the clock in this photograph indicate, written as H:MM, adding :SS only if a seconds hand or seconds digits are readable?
12:50:32
